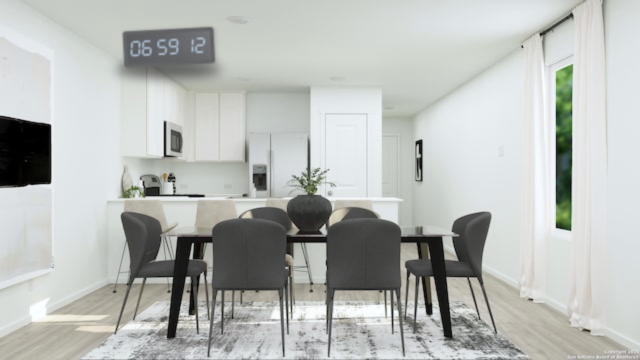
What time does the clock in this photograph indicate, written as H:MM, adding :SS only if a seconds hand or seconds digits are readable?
6:59:12
